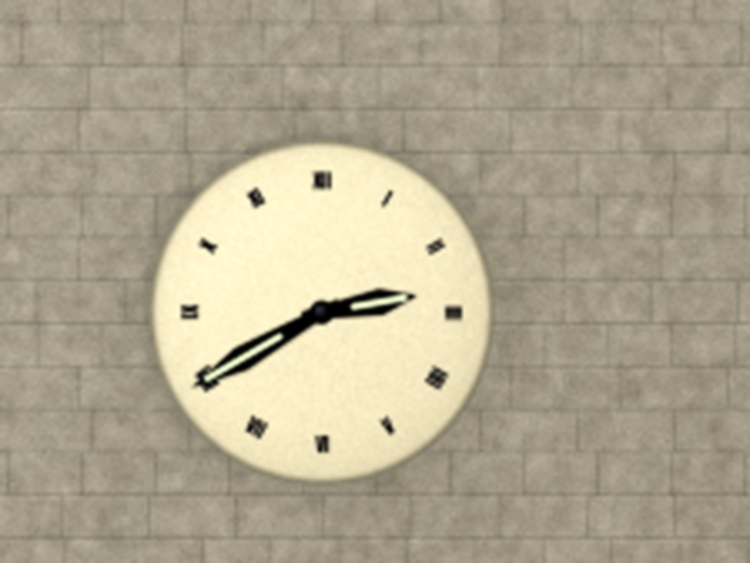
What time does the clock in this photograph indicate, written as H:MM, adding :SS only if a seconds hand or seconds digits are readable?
2:40
